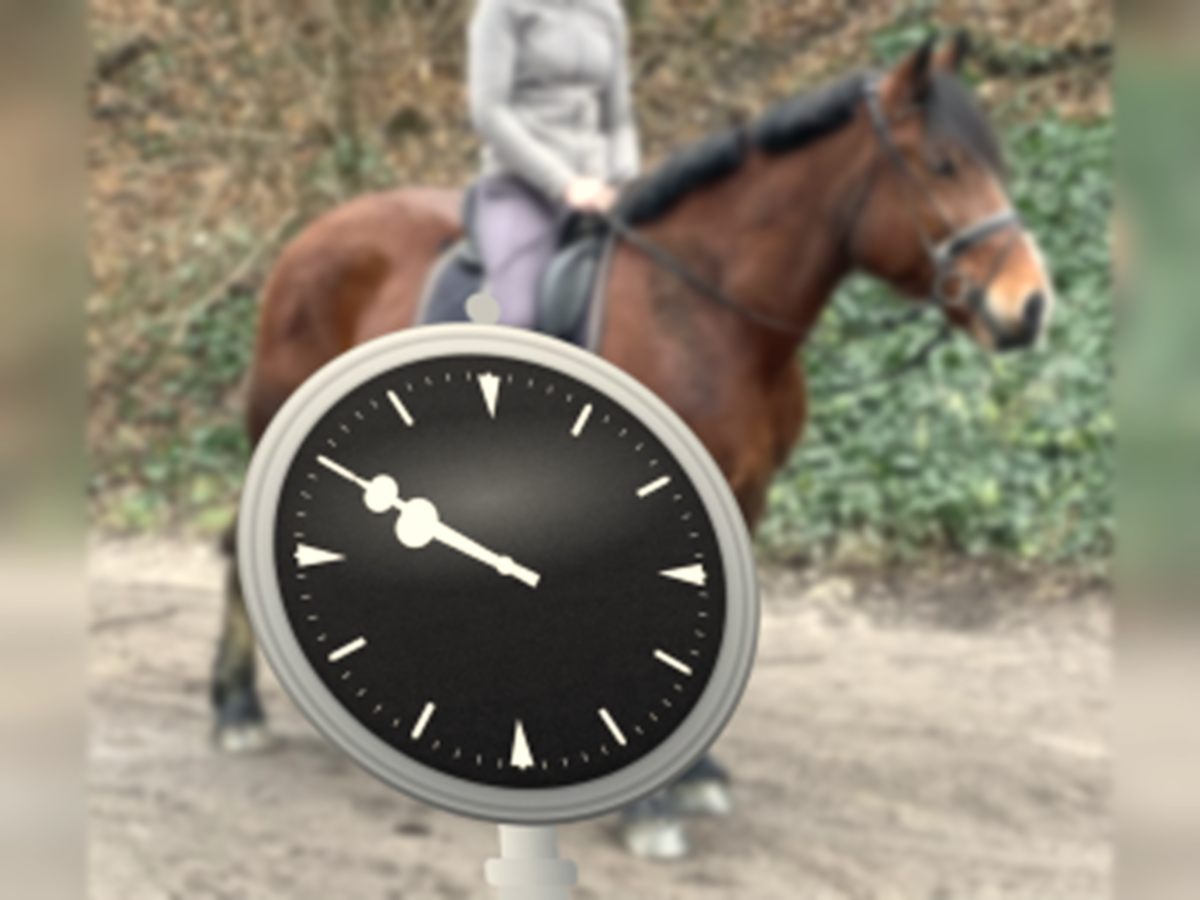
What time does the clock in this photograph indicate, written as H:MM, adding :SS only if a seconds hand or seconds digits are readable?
9:50
